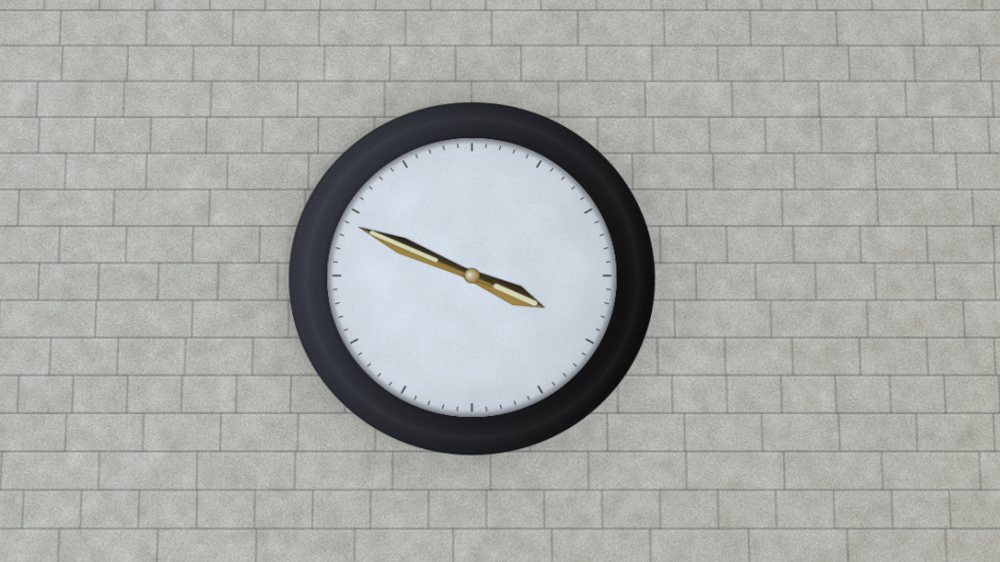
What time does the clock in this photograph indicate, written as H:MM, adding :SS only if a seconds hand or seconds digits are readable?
3:49
